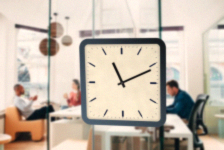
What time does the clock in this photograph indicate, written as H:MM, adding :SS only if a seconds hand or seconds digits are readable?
11:11
